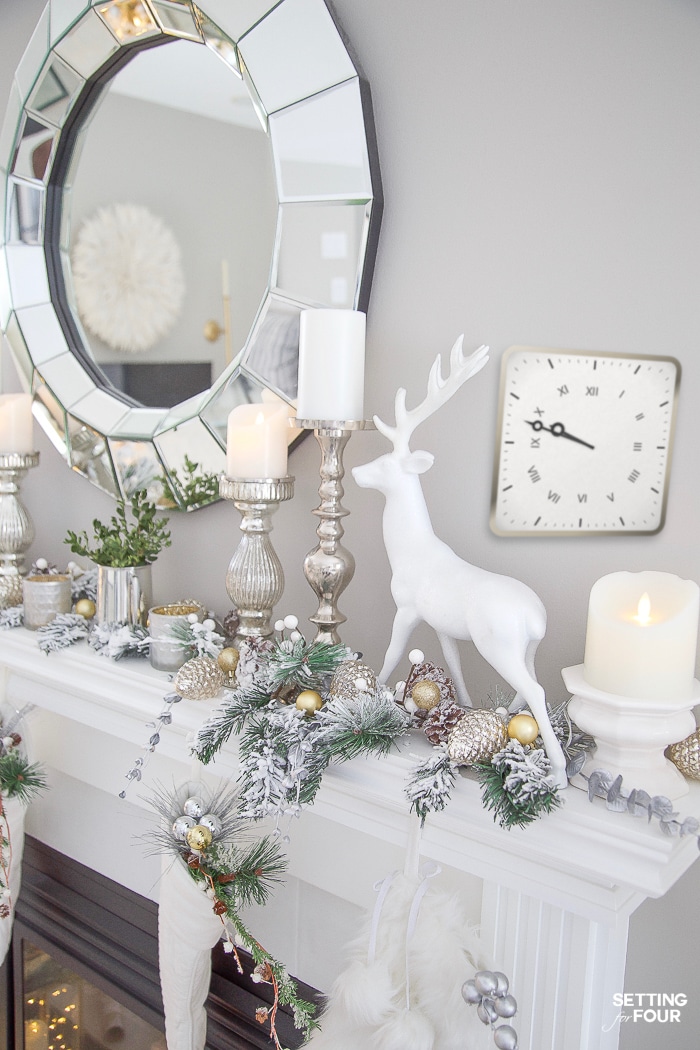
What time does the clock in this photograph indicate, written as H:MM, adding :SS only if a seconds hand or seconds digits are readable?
9:48
